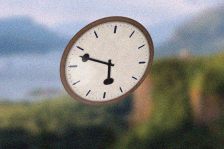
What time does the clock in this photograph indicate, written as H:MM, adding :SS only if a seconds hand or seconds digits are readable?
5:48
